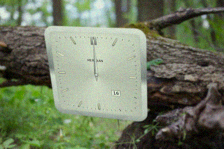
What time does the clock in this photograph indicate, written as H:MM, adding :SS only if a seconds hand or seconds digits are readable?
12:00
